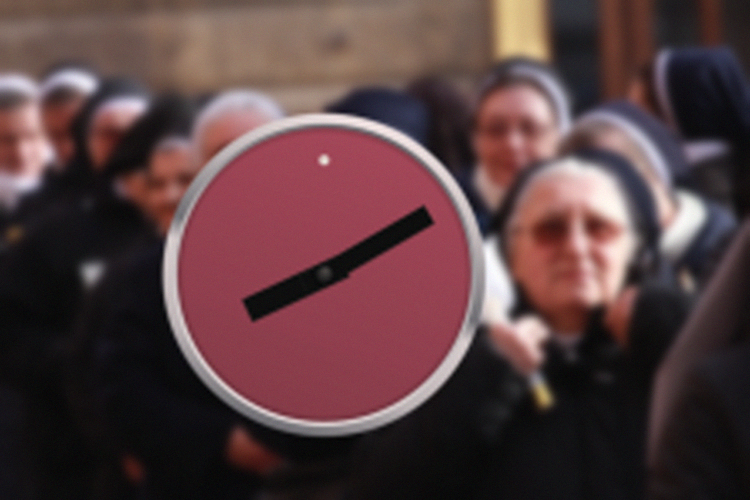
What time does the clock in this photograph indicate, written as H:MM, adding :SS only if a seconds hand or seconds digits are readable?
8:10
